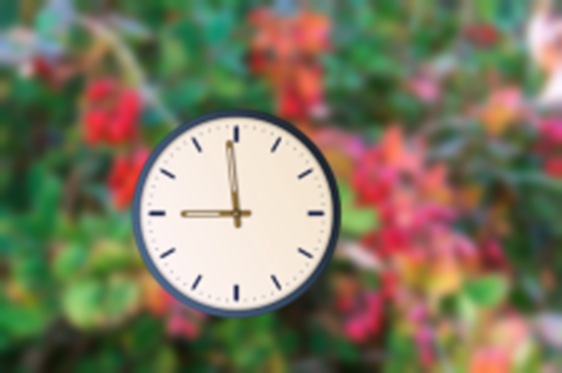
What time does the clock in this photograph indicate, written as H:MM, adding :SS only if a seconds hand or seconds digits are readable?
8:59
